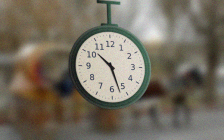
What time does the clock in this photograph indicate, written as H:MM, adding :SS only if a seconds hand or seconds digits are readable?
10:27
